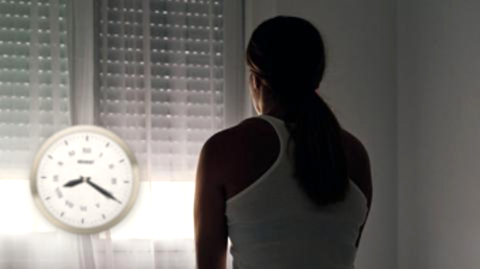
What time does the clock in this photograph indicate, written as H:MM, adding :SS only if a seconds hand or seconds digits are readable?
8:20
